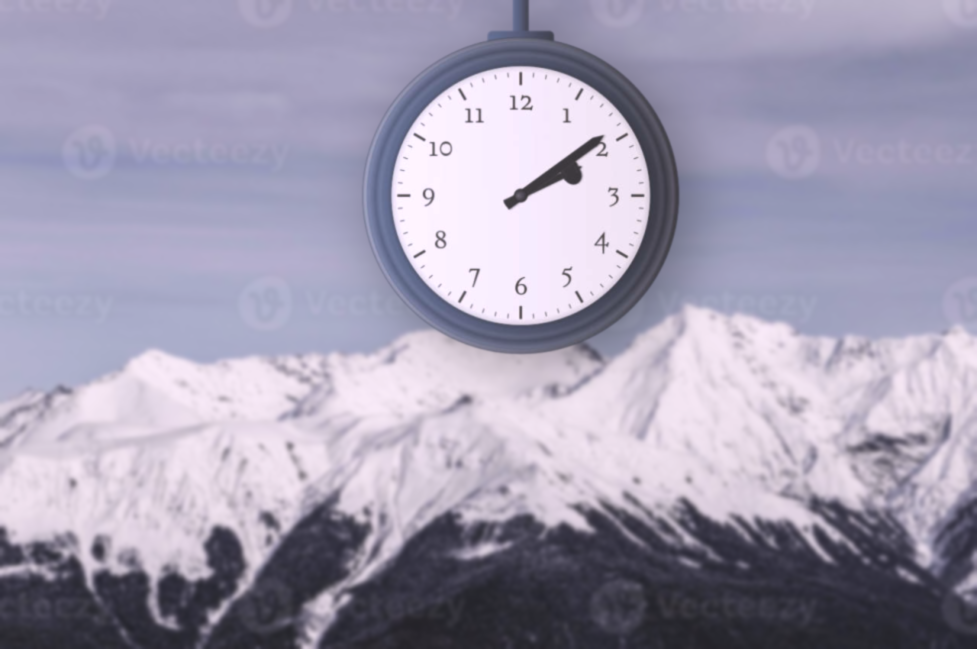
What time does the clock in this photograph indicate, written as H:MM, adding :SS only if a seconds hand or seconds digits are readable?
2:09
